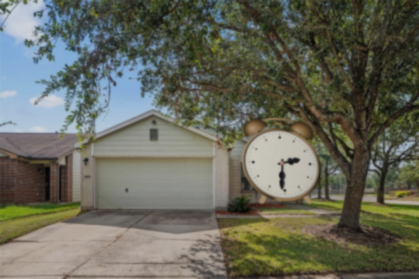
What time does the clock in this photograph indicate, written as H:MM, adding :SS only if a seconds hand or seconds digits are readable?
2:31
